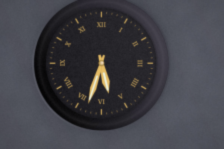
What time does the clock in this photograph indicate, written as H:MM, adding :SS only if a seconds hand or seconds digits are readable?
5:33
